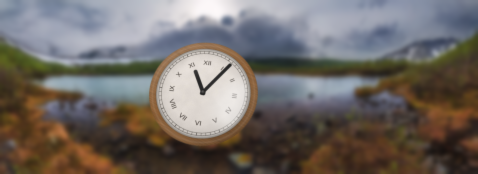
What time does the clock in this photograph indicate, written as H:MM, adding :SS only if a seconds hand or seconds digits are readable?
11:06
